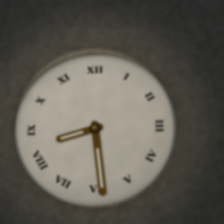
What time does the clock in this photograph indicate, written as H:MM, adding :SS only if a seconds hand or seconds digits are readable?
8:29
